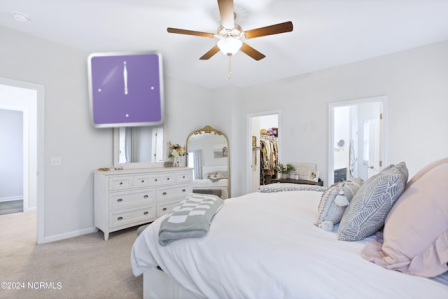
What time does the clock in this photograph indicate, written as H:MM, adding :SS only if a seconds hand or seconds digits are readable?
12:00
